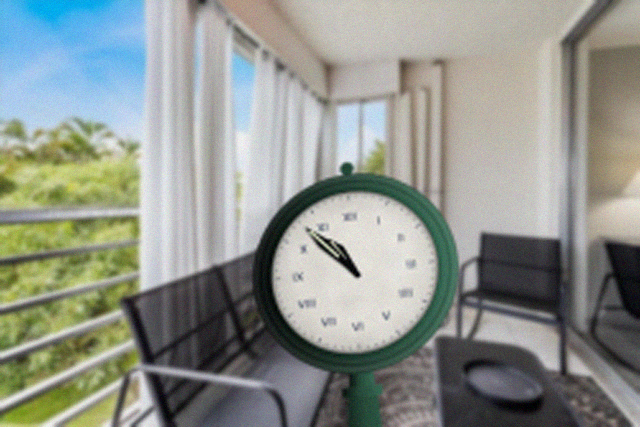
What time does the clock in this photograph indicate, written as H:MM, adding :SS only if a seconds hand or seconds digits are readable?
10:53
